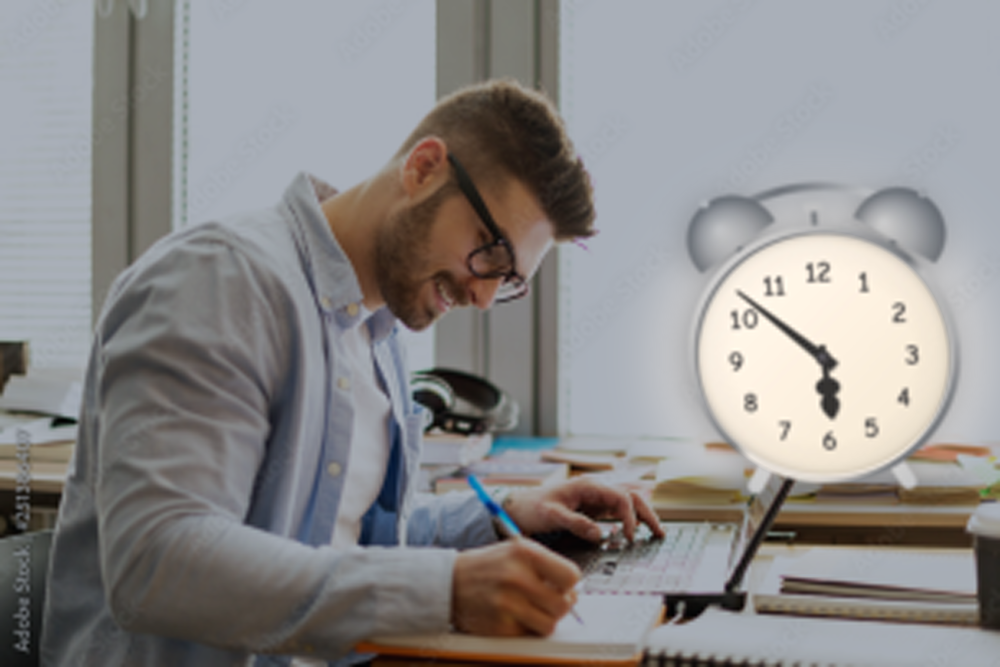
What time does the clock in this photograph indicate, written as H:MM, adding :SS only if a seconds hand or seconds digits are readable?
5:52
